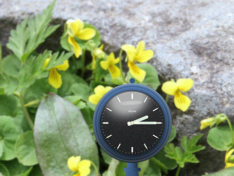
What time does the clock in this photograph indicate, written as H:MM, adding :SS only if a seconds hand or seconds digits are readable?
2:15
